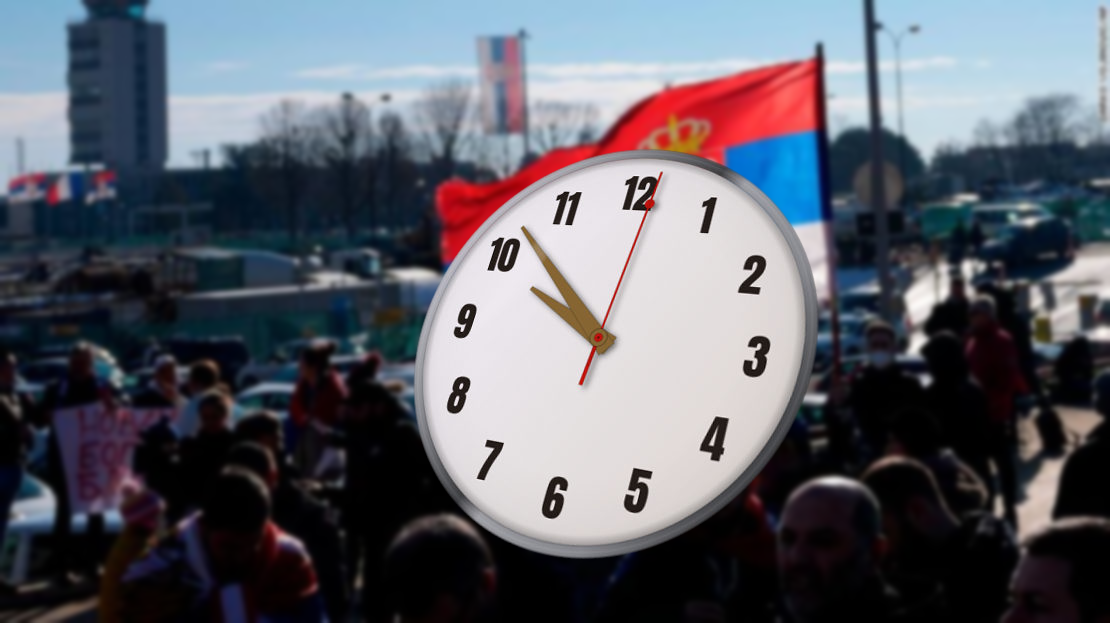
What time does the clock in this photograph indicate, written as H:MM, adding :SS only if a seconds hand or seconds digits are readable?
9:52:01
